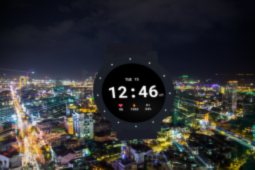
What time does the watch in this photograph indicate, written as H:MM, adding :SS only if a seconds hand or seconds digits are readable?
12:46
